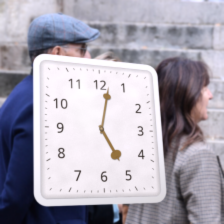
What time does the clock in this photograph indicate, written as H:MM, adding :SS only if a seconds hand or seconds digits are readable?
5:02
